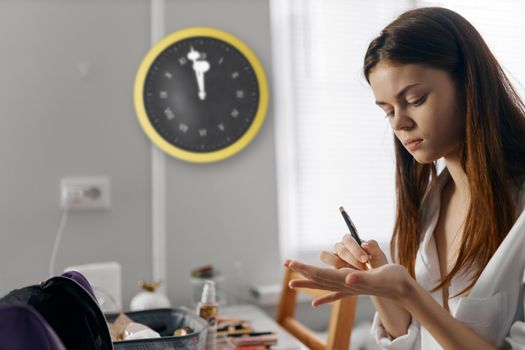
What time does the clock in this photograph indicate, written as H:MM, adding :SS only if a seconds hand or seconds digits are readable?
11:58
